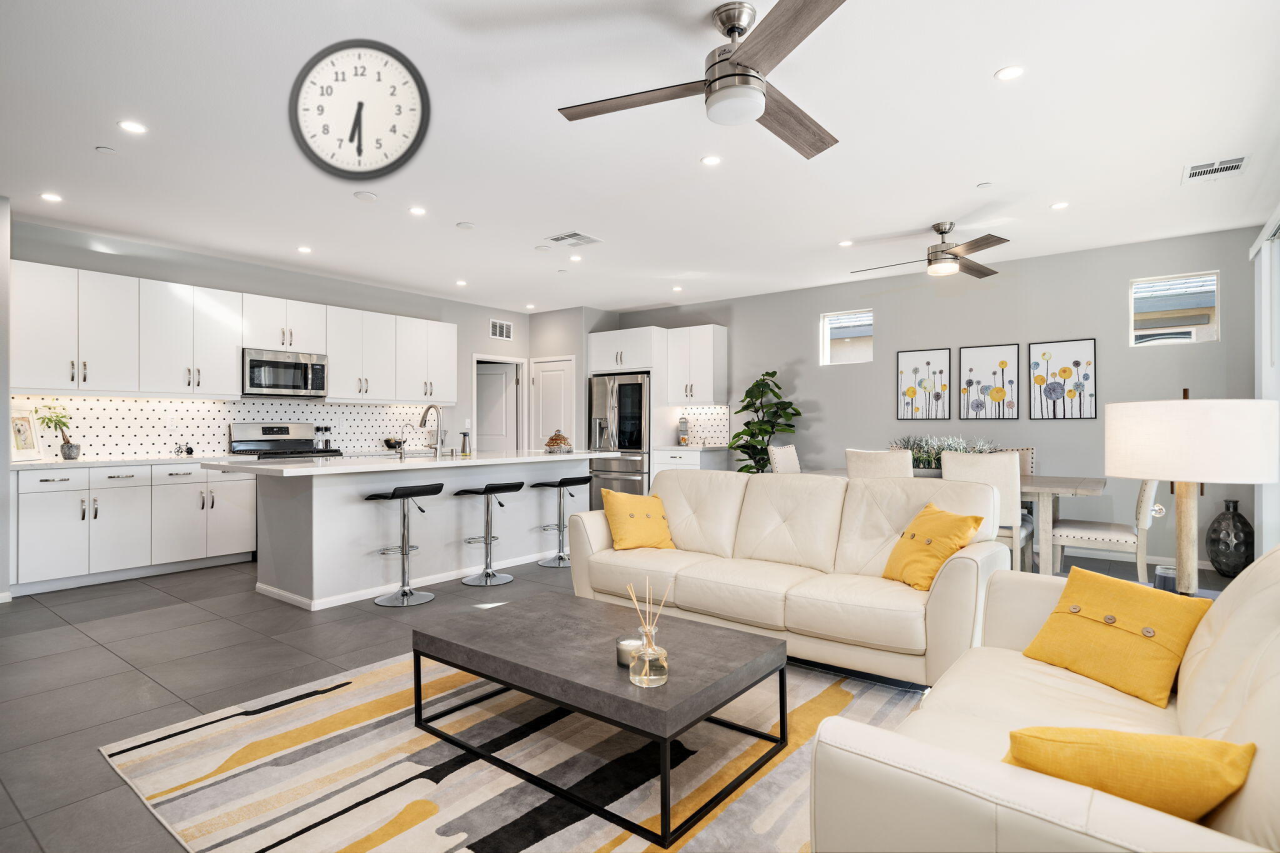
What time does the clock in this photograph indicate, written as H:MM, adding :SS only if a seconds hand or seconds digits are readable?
6:30
